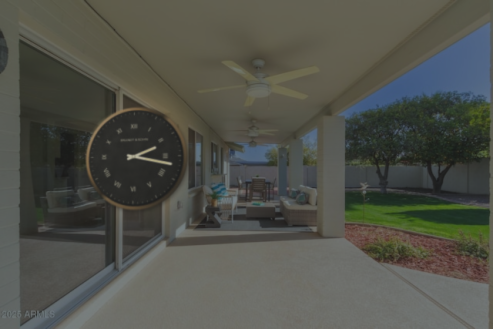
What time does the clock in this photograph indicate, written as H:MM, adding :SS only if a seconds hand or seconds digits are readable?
2:17
